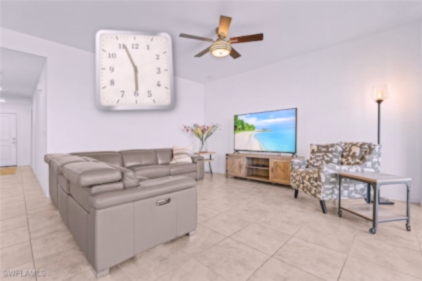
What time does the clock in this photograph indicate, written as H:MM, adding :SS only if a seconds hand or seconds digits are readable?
5:56
